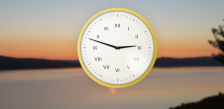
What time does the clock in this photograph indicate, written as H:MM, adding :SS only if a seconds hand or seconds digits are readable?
2:48
